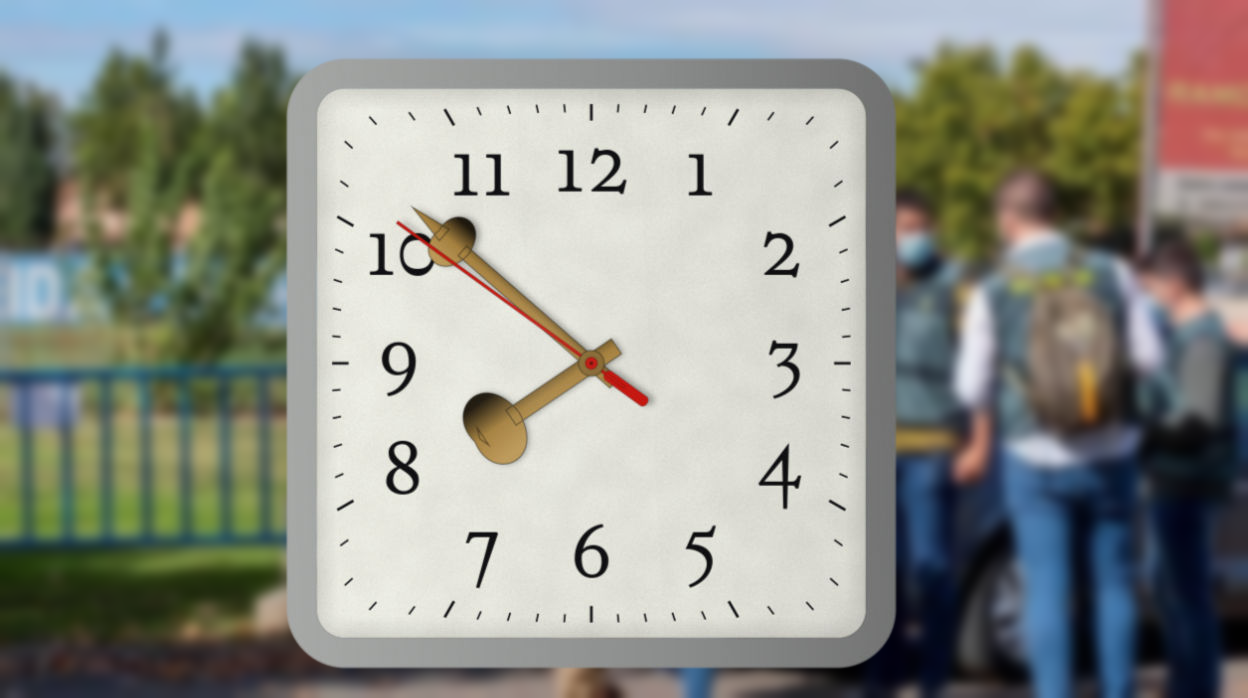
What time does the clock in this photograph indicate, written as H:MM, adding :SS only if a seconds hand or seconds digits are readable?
7:51:51
